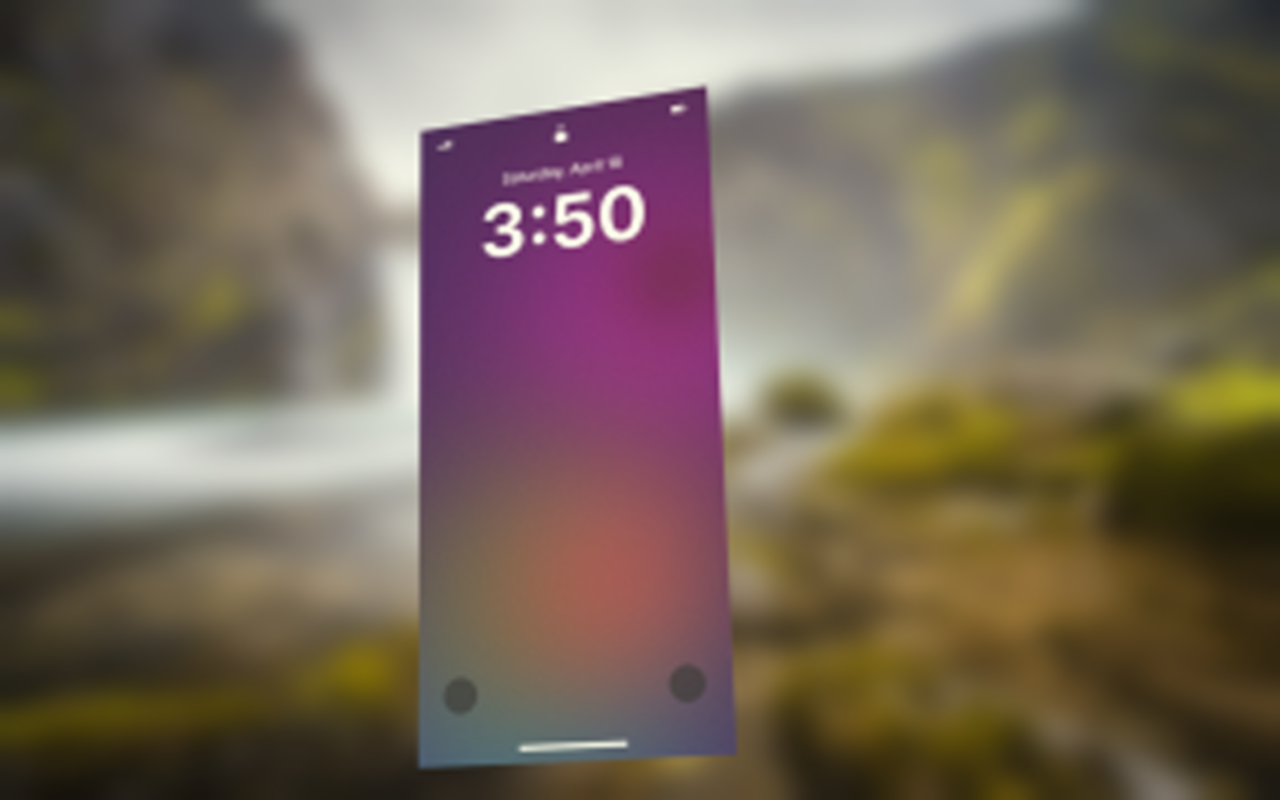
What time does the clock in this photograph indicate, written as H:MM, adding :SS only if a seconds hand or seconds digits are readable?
3:50
